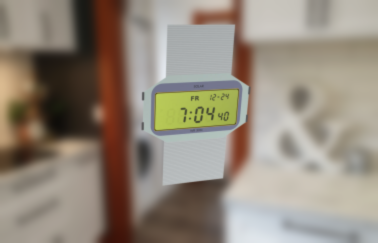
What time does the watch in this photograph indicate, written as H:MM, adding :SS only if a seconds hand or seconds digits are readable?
7:04:40
